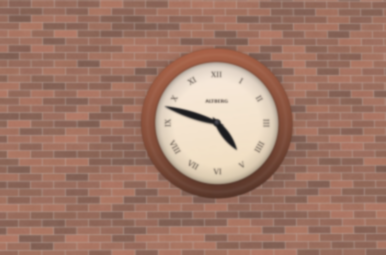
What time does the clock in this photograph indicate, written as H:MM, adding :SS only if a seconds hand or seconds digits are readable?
4:48
